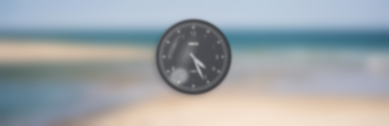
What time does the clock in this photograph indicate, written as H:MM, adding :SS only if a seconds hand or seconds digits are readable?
4:26
